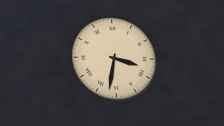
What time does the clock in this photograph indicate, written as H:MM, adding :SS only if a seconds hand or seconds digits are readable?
3:32
